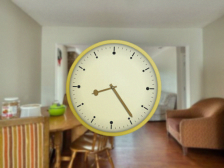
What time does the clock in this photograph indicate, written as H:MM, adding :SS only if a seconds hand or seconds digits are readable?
8:24
